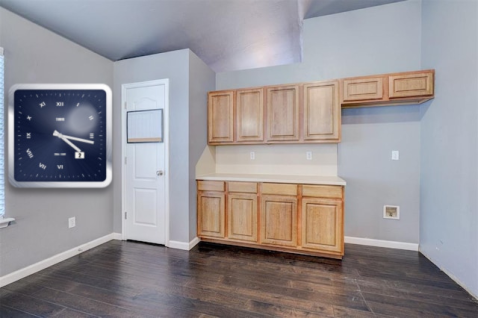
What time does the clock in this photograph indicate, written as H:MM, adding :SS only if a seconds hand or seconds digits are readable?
4:17
